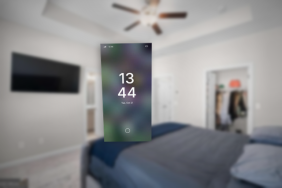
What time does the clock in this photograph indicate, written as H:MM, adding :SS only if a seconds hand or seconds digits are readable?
13:44
